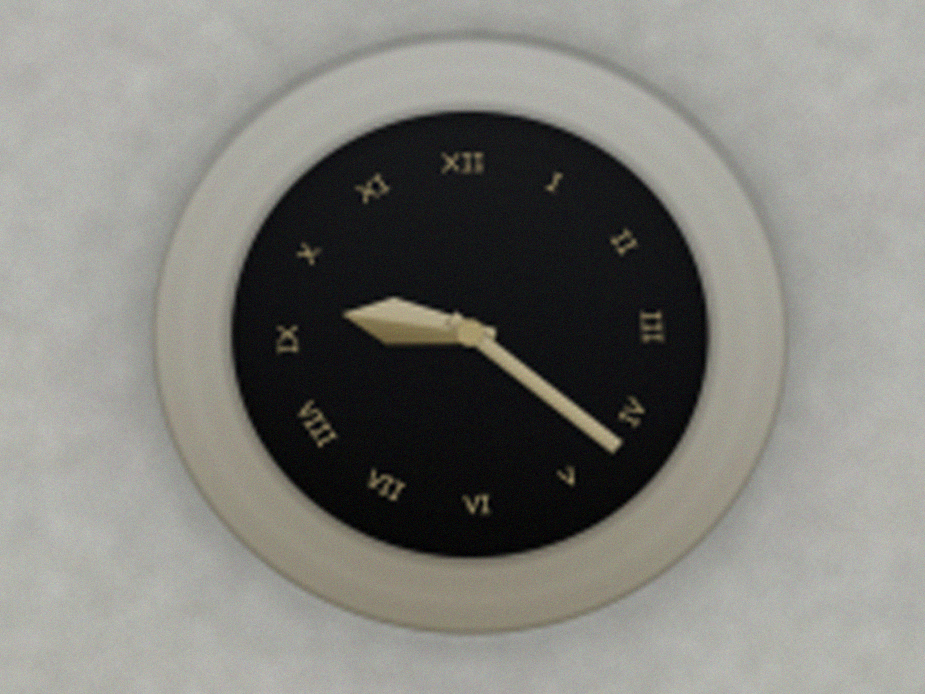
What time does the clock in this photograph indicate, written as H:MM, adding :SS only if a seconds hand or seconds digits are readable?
9:22
